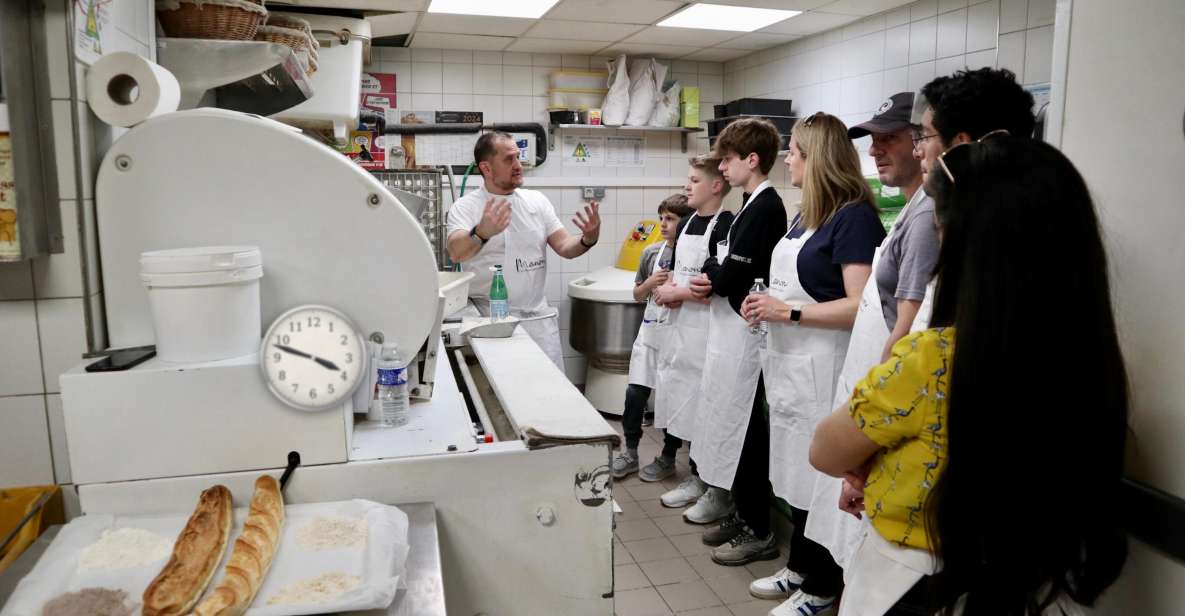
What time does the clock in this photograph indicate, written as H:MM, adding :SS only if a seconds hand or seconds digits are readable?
3:48
